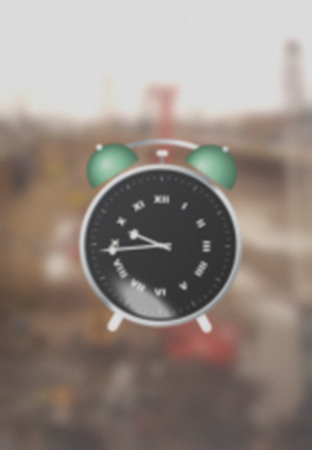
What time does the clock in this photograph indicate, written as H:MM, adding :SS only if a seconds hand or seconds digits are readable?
9:44
